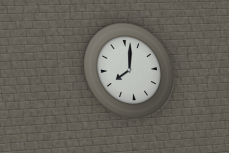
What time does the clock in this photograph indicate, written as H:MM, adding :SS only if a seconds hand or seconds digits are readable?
8:02
